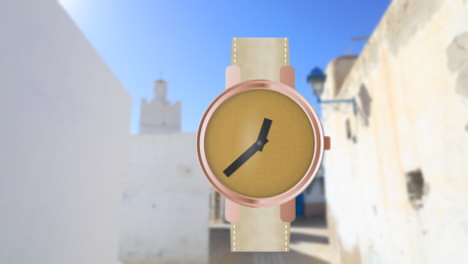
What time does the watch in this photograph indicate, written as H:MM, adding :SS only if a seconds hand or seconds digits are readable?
12:38
